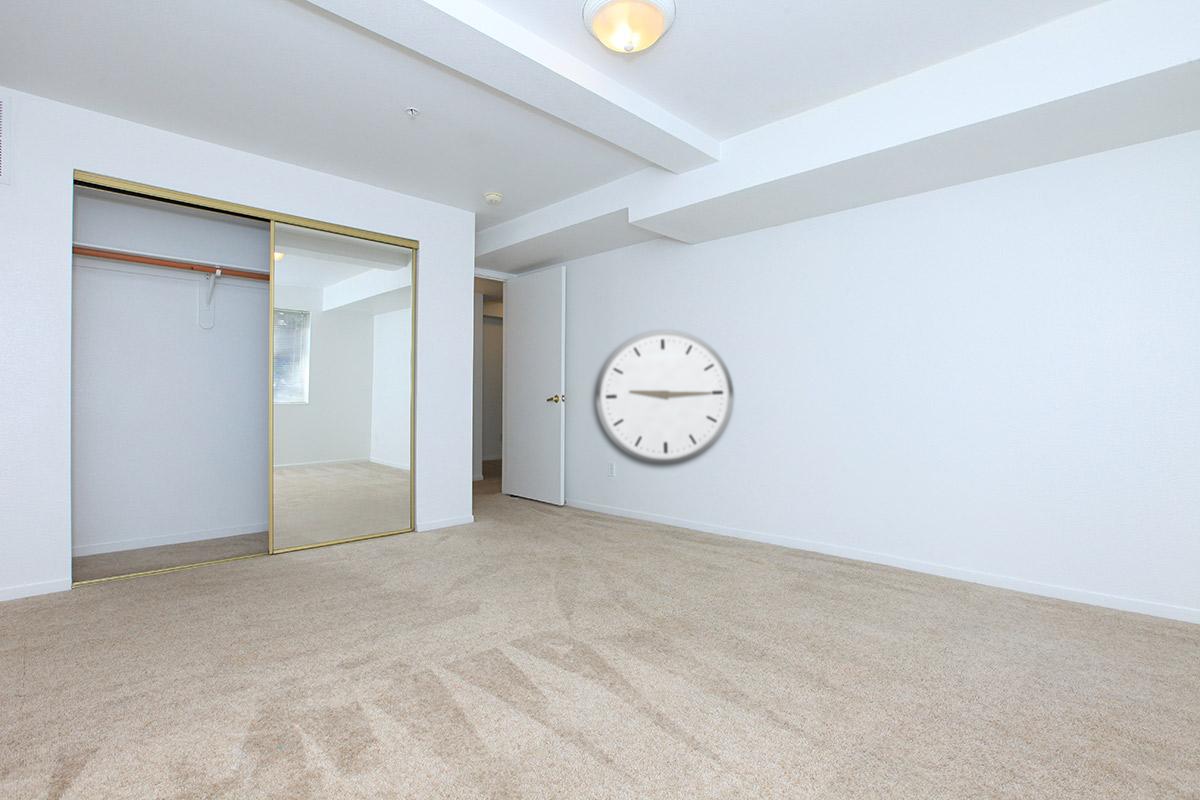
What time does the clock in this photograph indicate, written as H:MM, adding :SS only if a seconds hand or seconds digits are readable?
9:15
